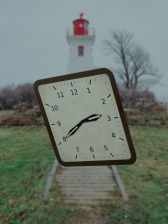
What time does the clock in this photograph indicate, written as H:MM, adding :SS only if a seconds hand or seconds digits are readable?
2:40
